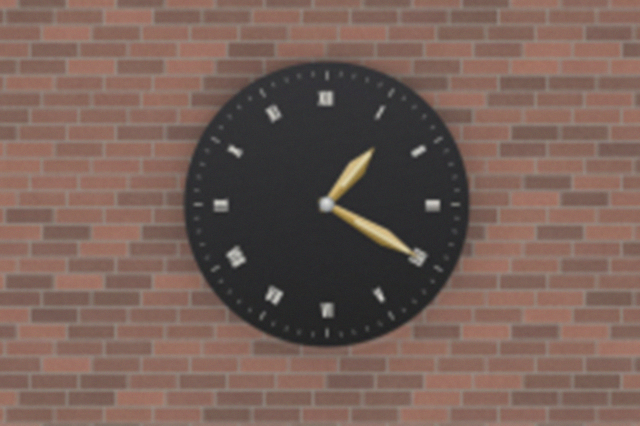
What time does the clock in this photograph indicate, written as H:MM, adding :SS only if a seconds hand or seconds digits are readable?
1:20
